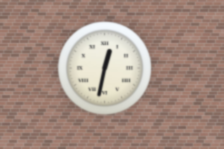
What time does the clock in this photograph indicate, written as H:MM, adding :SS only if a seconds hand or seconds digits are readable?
12:32
